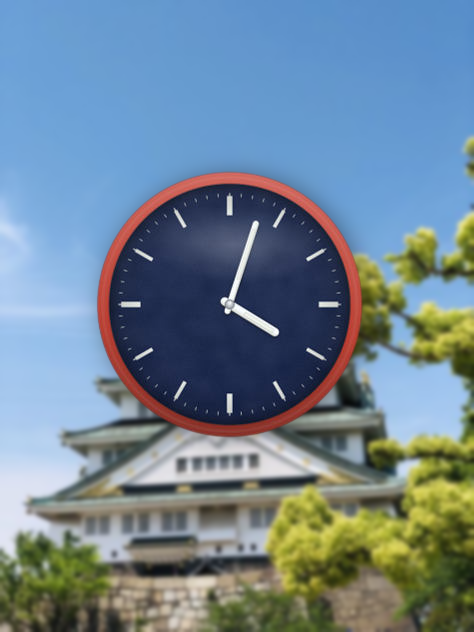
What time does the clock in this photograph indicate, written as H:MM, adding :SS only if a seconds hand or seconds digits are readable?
4:03
